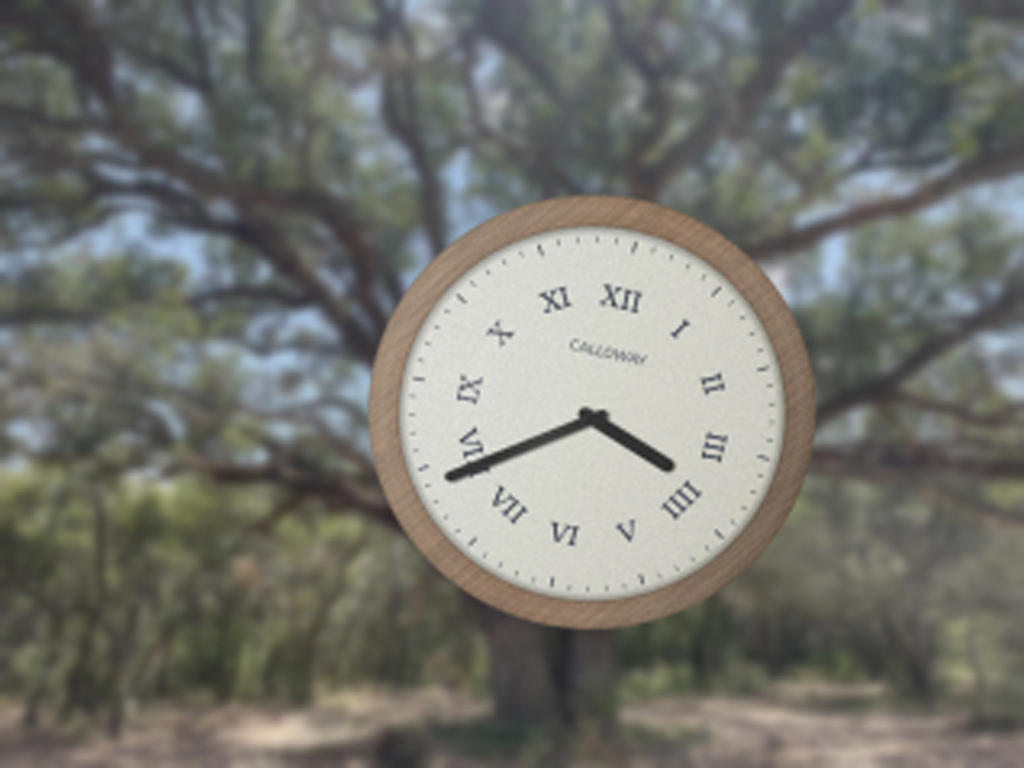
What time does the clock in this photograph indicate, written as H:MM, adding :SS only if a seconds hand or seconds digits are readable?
3:39
